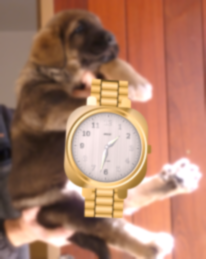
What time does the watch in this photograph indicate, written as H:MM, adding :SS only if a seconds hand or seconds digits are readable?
1:32
